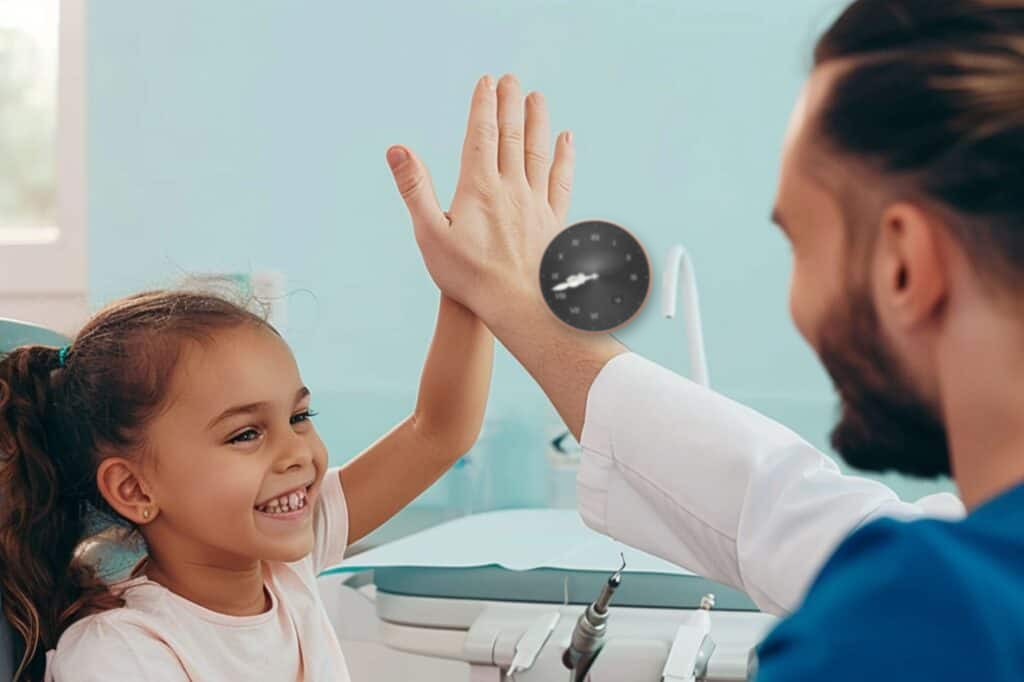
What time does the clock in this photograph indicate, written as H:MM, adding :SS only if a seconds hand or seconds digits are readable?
8:42
